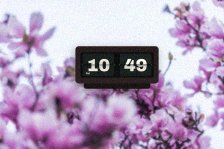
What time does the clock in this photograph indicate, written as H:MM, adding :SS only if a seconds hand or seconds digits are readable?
10:49
